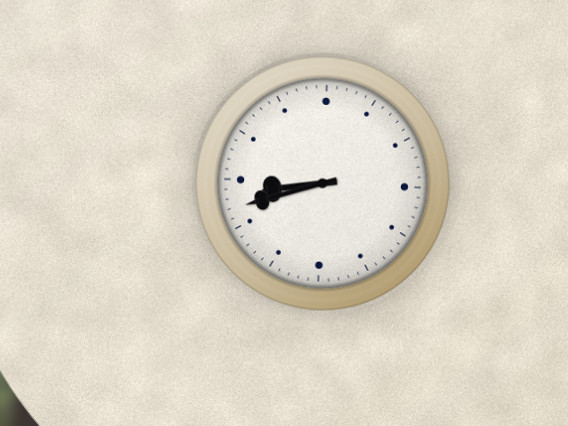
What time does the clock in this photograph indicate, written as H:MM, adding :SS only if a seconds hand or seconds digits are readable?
8:42
